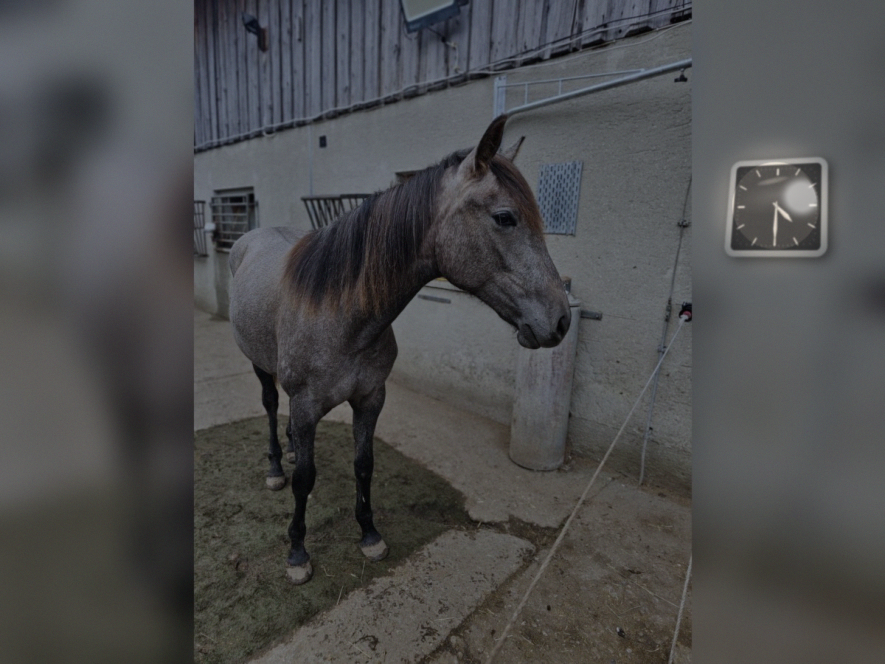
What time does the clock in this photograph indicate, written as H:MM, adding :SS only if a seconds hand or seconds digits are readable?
4:30
